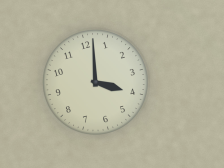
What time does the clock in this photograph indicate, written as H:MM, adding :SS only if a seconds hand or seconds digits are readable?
4:02
